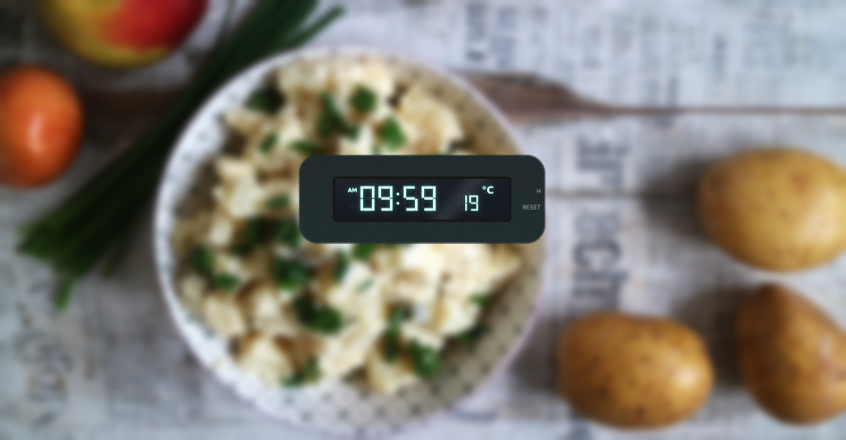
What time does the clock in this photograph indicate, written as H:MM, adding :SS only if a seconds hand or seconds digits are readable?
9:59
